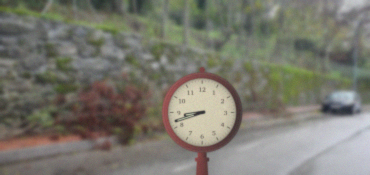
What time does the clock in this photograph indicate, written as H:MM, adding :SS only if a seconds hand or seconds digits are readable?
8:42
